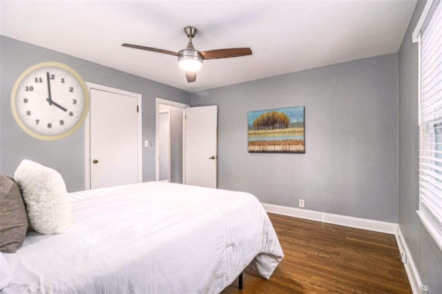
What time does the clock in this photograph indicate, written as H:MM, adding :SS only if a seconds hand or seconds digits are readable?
3:59
